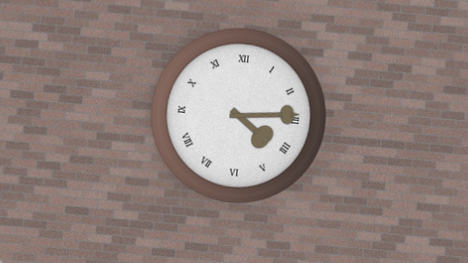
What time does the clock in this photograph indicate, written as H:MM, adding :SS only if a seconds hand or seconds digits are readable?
4:14
